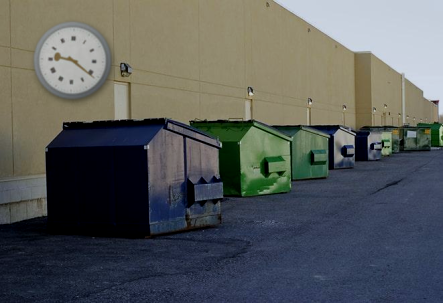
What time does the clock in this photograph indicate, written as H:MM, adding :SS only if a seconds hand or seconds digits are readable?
9:21
